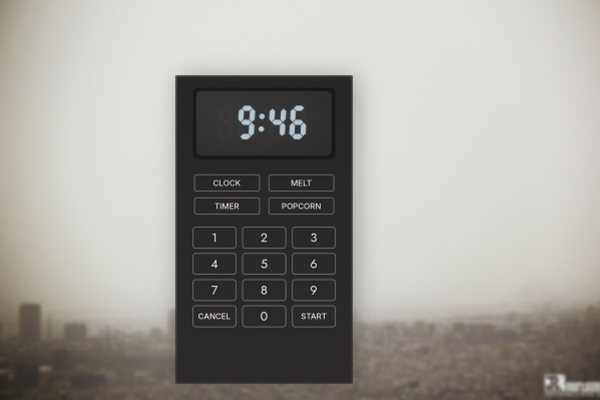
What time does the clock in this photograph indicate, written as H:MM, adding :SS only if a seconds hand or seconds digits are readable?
9:46
